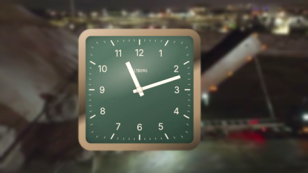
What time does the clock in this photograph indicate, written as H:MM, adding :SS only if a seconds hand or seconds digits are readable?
11:12
